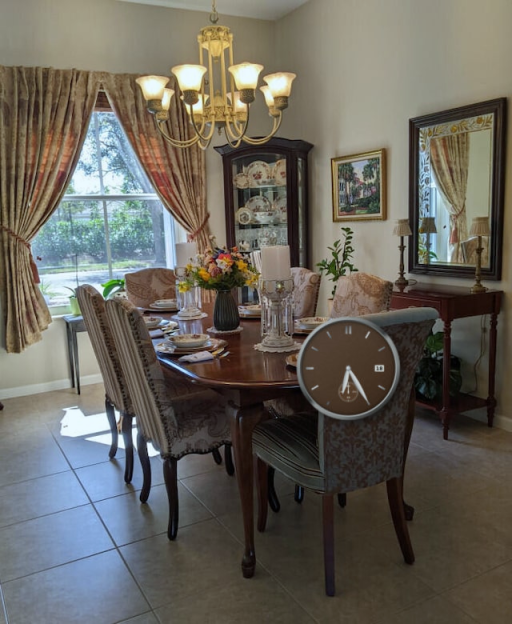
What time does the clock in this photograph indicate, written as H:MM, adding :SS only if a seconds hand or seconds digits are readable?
6:25
